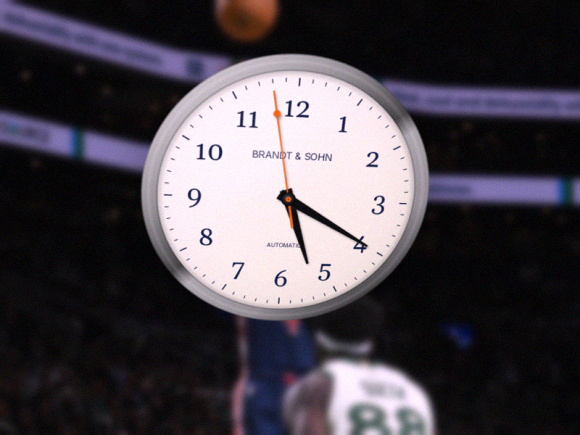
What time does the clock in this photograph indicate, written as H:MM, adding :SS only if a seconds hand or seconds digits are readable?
5:19:58
